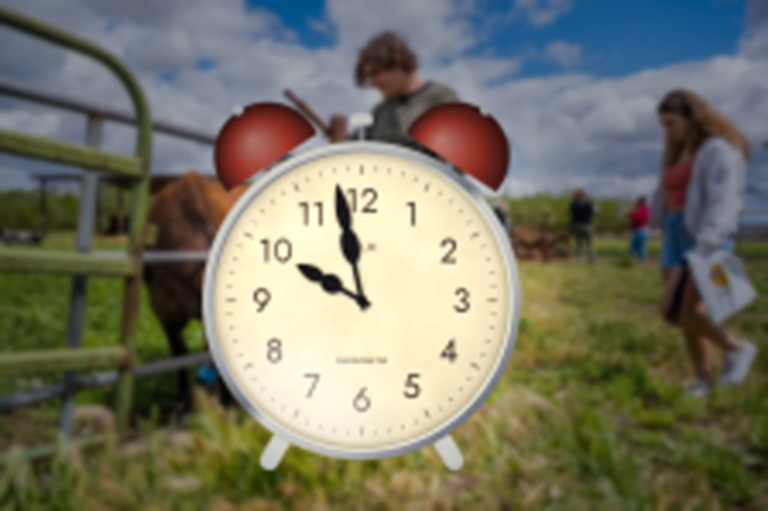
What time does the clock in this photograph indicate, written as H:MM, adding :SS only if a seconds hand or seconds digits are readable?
9:58
